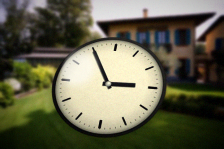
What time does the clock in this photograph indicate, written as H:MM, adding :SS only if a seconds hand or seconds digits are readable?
2:55
